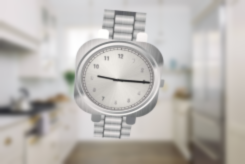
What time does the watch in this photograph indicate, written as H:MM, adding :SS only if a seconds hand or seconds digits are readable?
9:15
